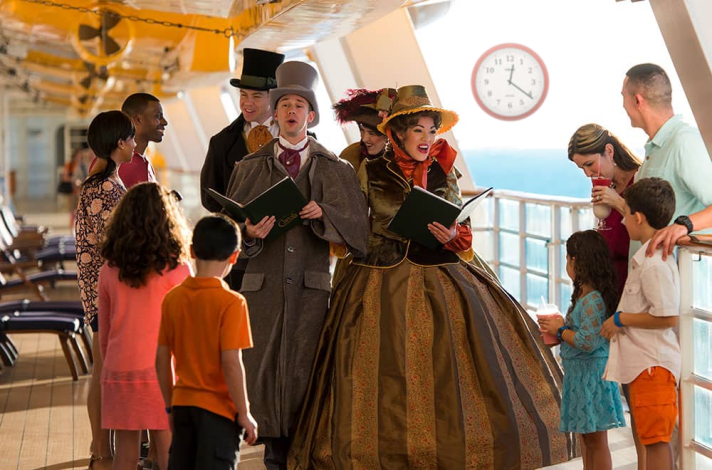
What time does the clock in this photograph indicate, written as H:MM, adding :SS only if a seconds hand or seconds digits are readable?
12:21
